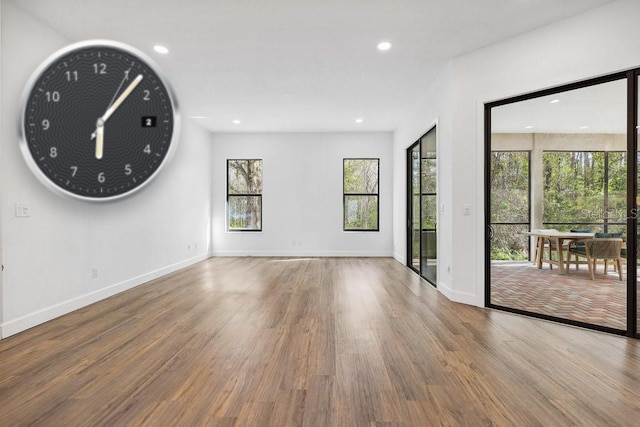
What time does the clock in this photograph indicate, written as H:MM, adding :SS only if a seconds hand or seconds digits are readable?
6:07:05
